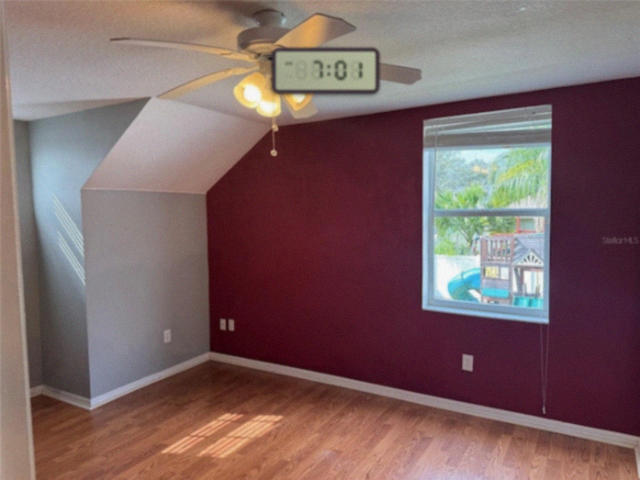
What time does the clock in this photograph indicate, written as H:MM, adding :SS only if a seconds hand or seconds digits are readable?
7:01
